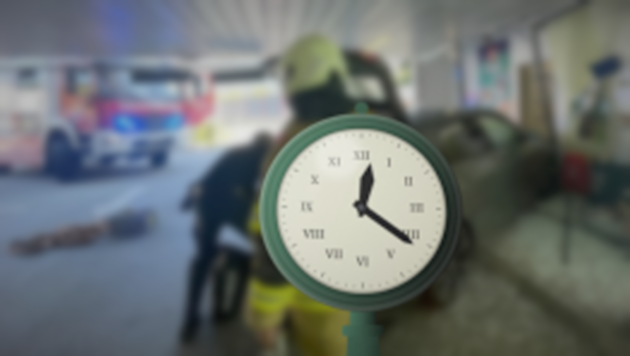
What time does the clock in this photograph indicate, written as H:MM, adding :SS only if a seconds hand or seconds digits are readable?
12:21
